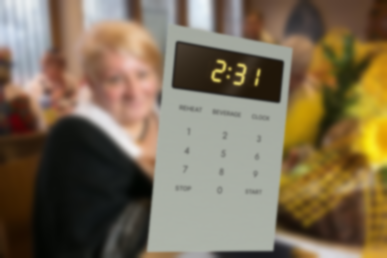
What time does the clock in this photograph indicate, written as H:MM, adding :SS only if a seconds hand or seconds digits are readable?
2:31
